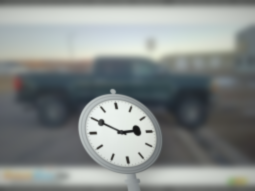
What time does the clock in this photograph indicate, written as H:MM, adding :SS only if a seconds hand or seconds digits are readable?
2:50
